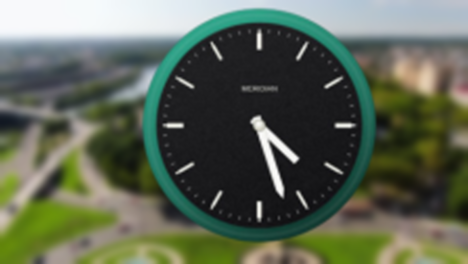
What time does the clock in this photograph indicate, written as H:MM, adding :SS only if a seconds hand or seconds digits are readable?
4:27
